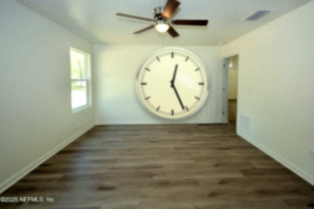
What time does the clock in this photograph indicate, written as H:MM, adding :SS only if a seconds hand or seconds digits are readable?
12:26
